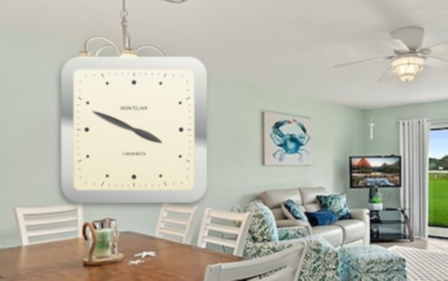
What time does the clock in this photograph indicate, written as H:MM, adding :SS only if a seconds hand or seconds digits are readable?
3:49
